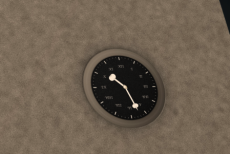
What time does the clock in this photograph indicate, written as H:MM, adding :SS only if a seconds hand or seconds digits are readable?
10:27
